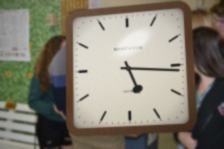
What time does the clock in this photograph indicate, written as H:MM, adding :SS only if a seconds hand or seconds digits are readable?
5:16
